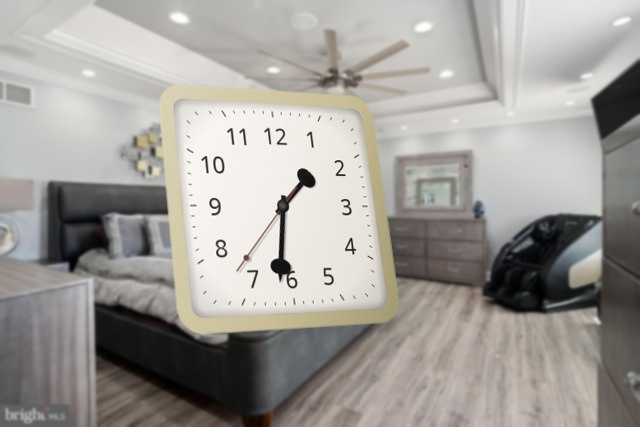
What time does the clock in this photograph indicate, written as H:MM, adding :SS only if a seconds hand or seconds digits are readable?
1:31:37
